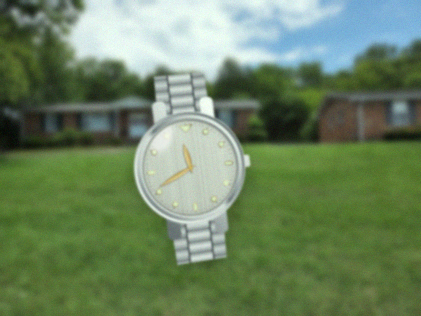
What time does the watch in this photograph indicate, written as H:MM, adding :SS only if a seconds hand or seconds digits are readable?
11:41
